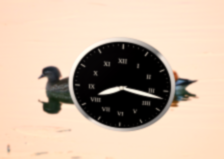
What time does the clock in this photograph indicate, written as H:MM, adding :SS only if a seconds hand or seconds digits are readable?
8:17
